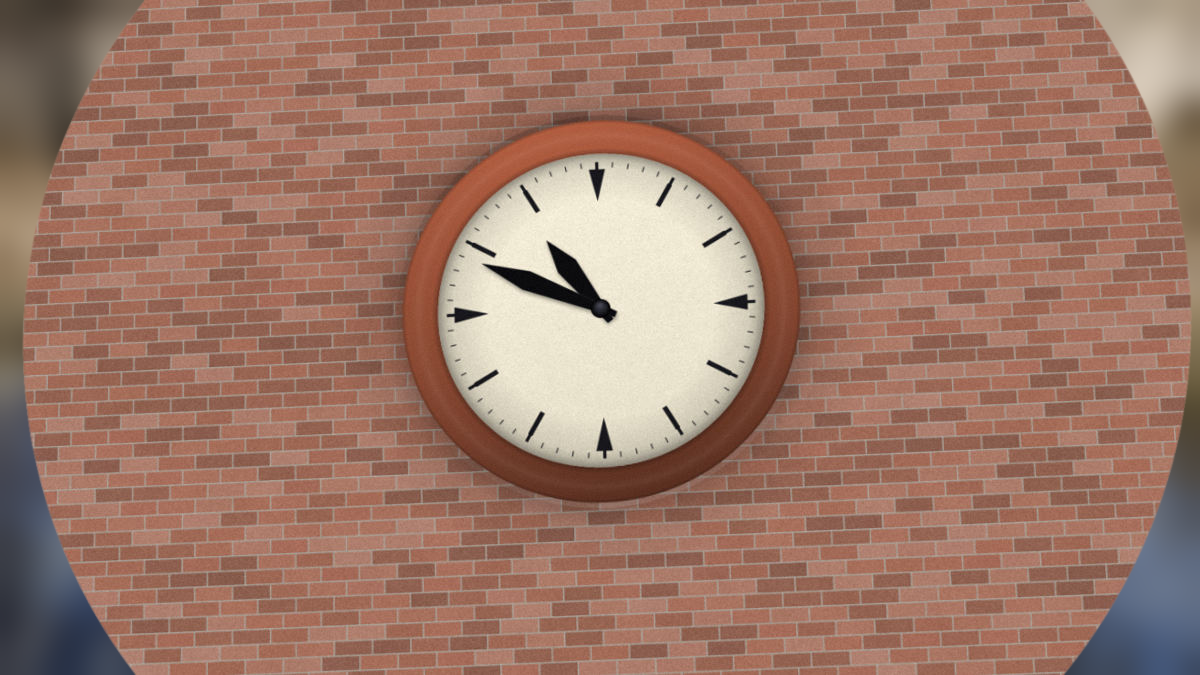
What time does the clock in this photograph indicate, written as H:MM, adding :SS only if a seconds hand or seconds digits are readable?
10:49
